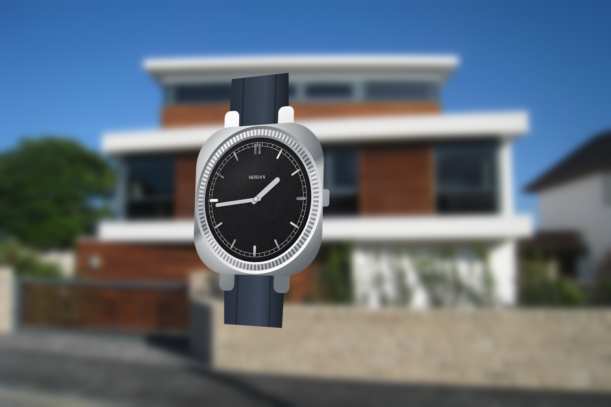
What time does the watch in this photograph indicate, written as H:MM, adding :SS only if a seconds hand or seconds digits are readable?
1:44
